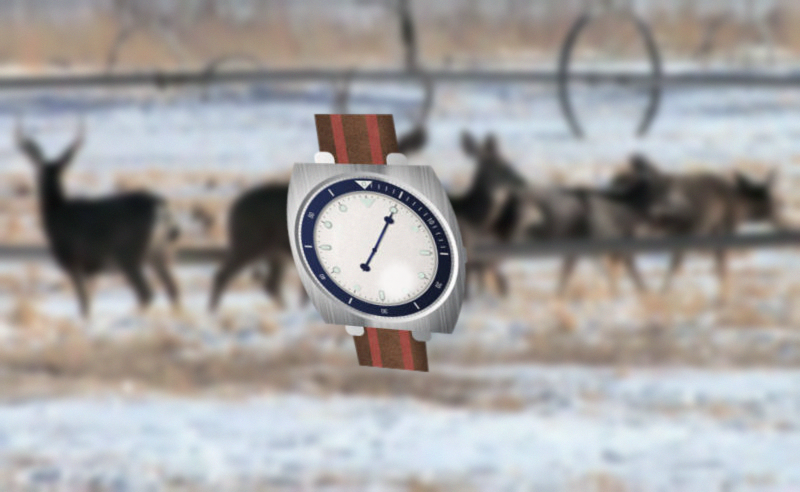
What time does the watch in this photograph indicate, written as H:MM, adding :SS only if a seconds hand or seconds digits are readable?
7:05
